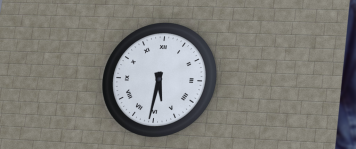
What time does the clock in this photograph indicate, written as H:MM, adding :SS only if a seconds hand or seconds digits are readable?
5:31
